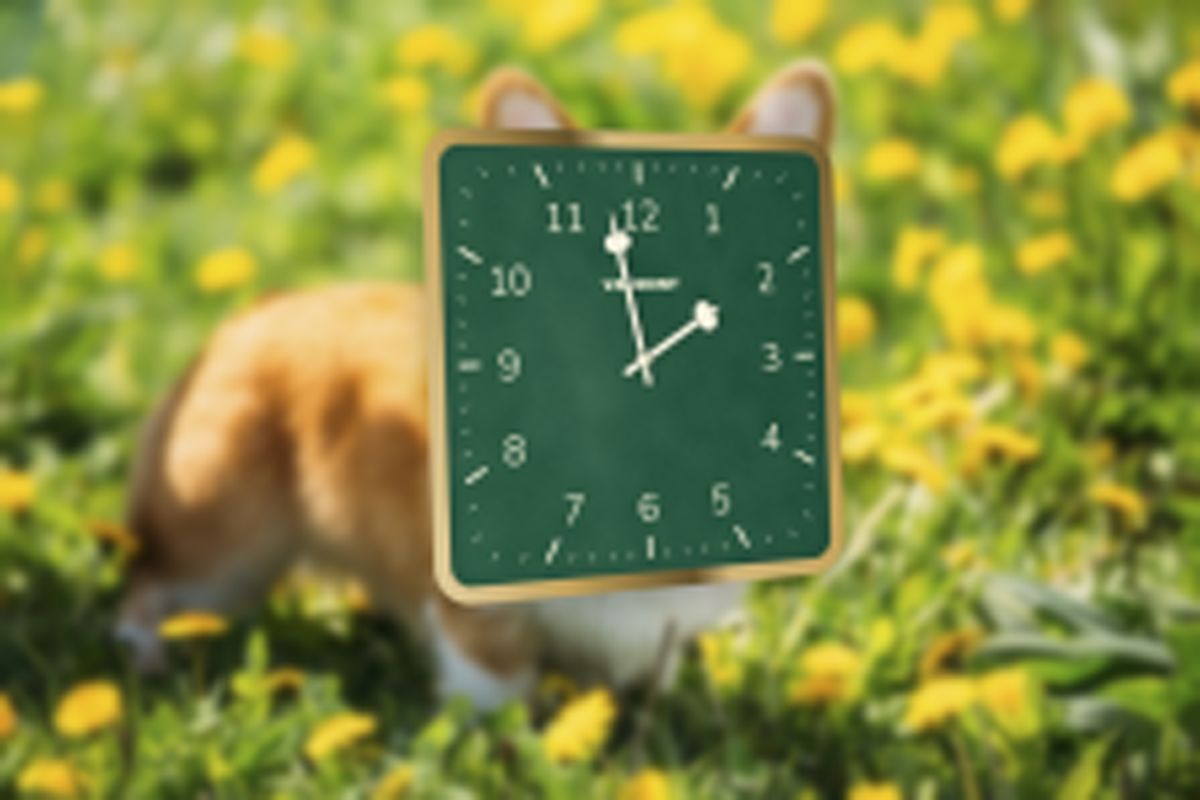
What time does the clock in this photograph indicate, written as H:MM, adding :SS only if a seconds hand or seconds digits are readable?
1:58
